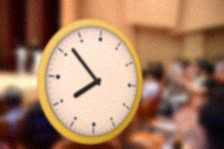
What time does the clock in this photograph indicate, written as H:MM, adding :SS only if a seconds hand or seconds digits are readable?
7:52
